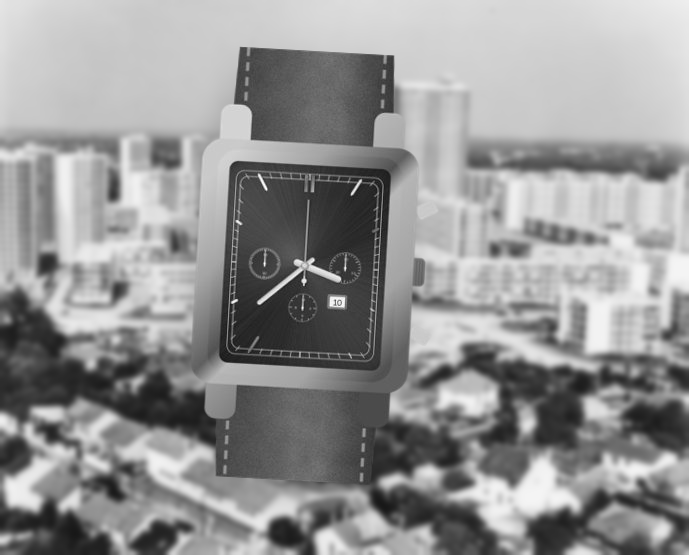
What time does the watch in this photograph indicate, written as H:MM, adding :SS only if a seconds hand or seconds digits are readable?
3:38
